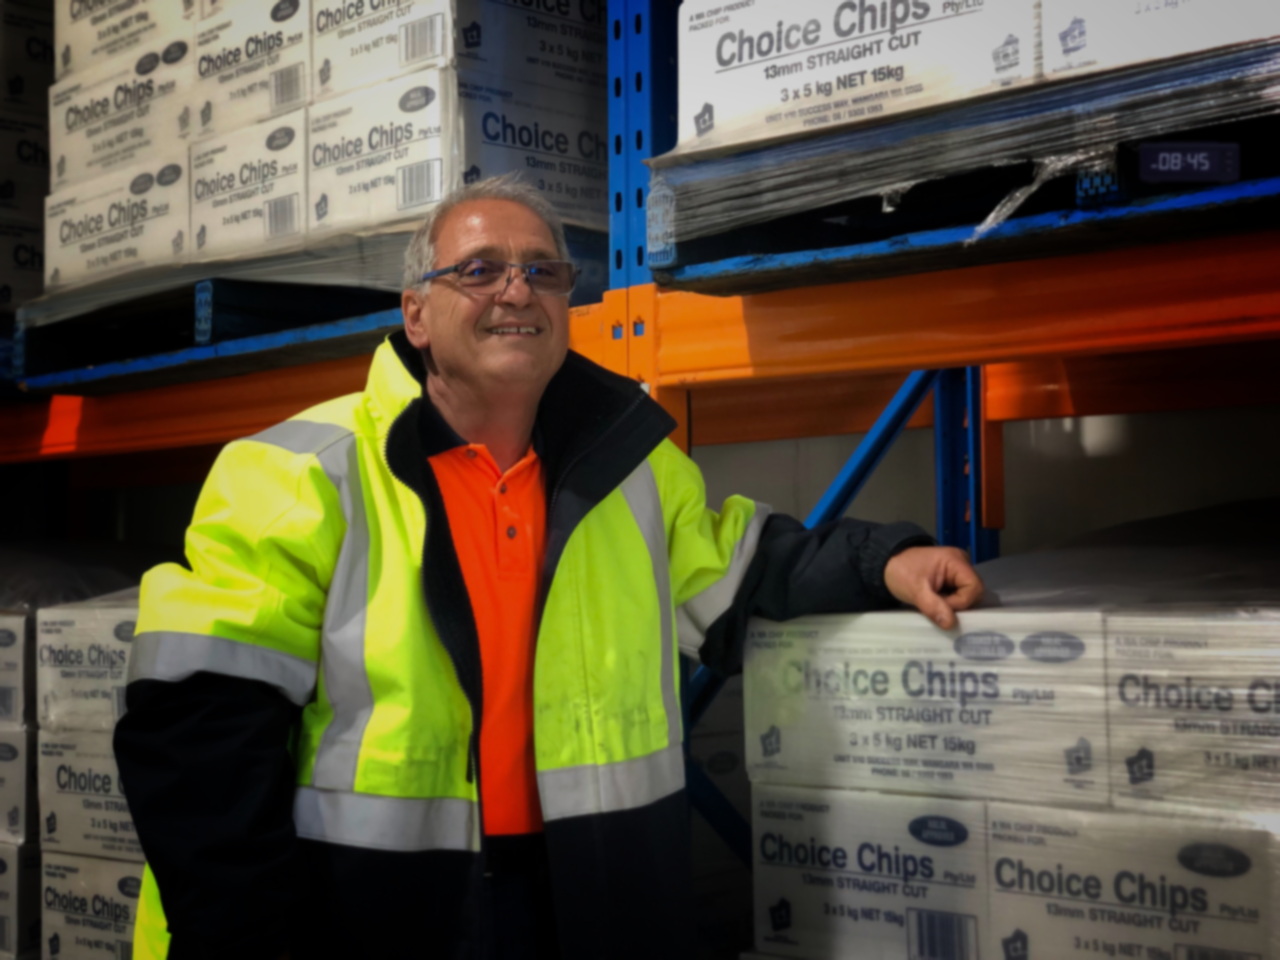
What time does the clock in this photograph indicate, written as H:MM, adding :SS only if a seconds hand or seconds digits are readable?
8:45
